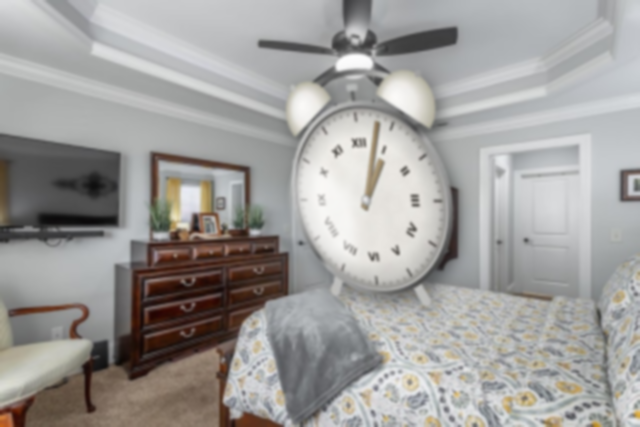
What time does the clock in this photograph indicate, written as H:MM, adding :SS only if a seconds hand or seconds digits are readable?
1:03
